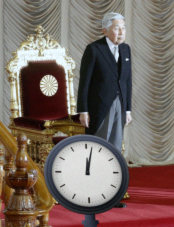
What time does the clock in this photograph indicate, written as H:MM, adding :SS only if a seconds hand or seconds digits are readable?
12:02
